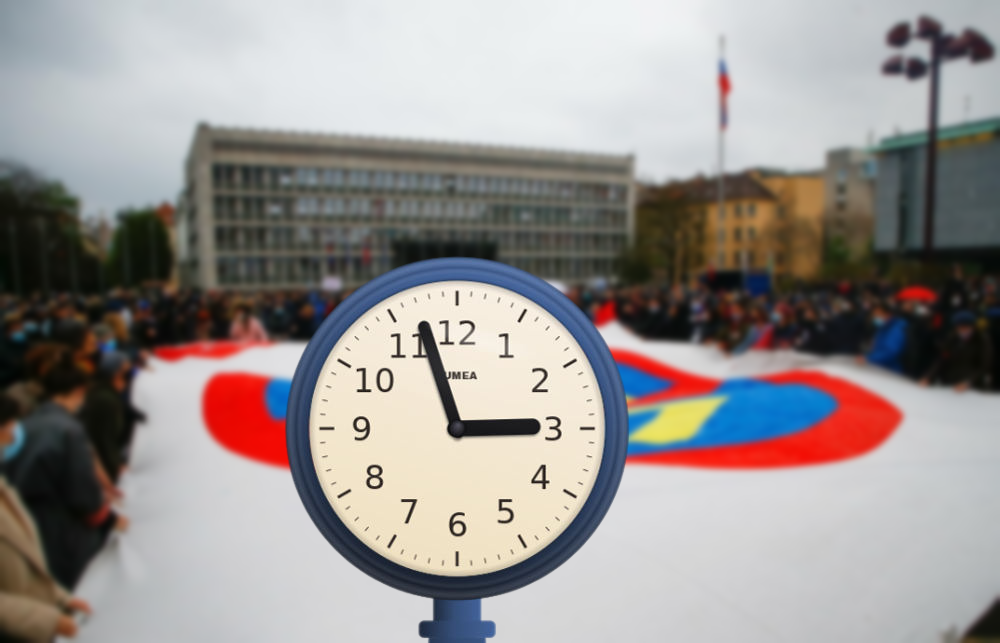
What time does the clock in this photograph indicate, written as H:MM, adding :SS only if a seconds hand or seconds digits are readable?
2:57
